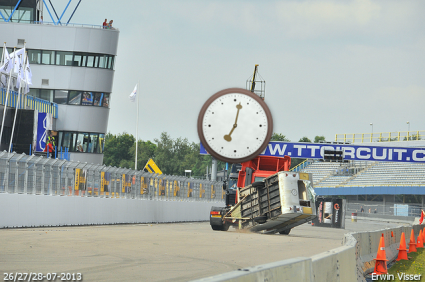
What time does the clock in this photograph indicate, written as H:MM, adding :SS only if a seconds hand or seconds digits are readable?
7:02
